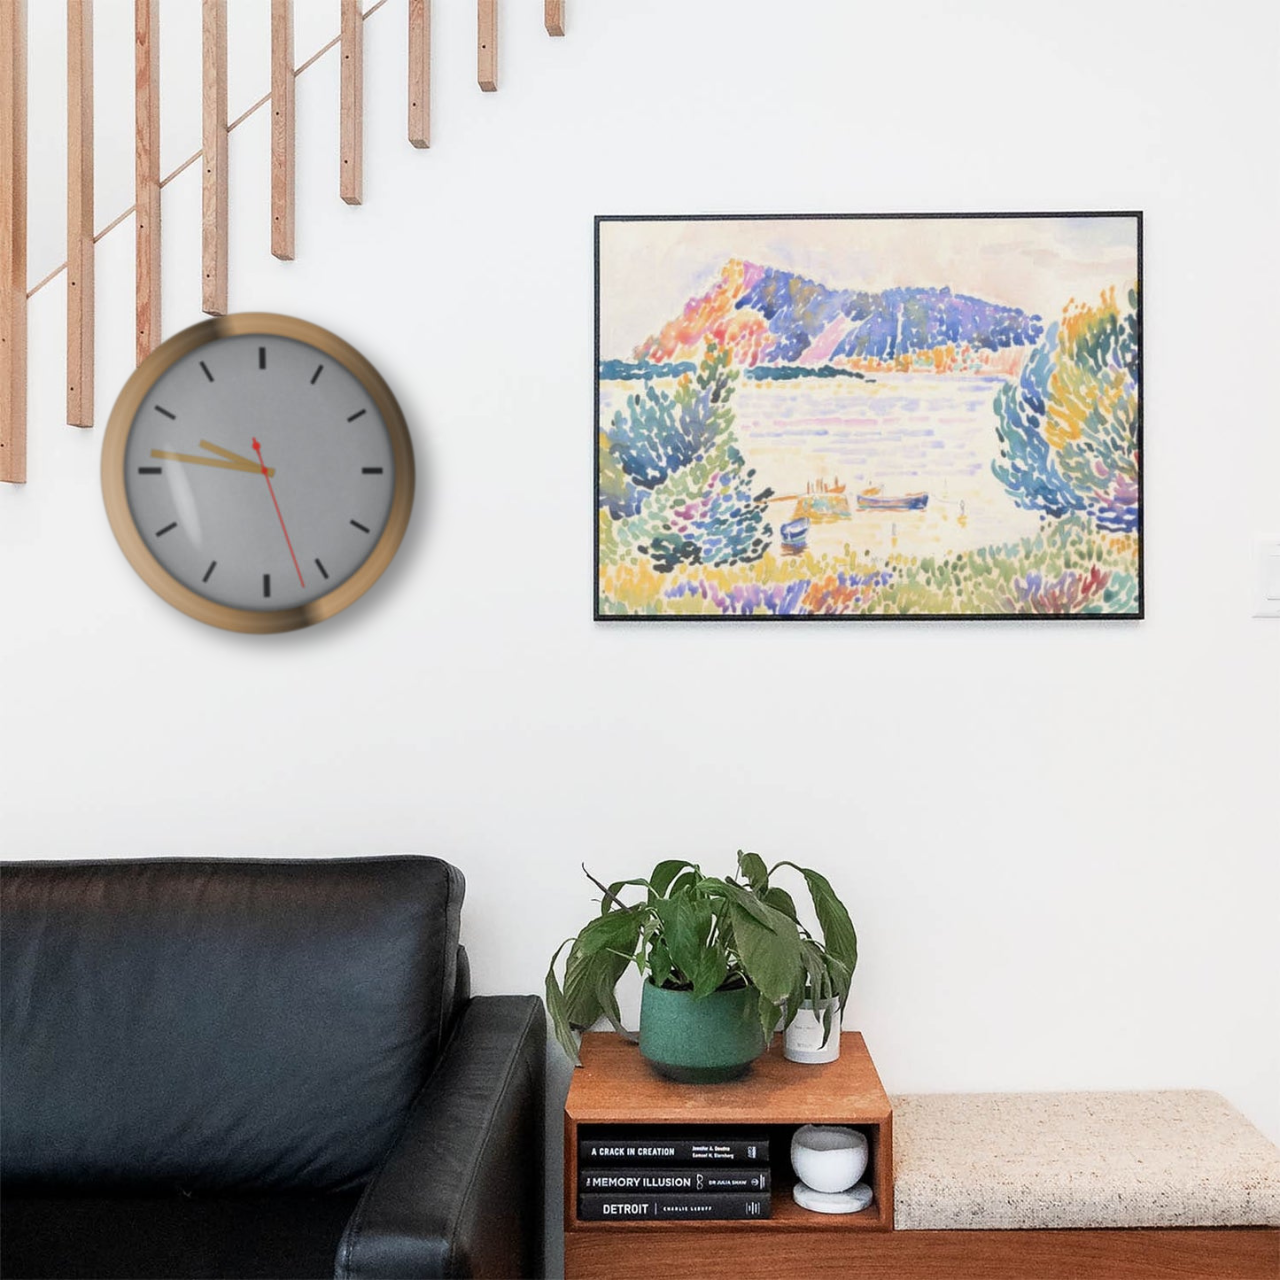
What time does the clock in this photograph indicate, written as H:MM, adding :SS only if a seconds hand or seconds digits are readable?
9:46:27
